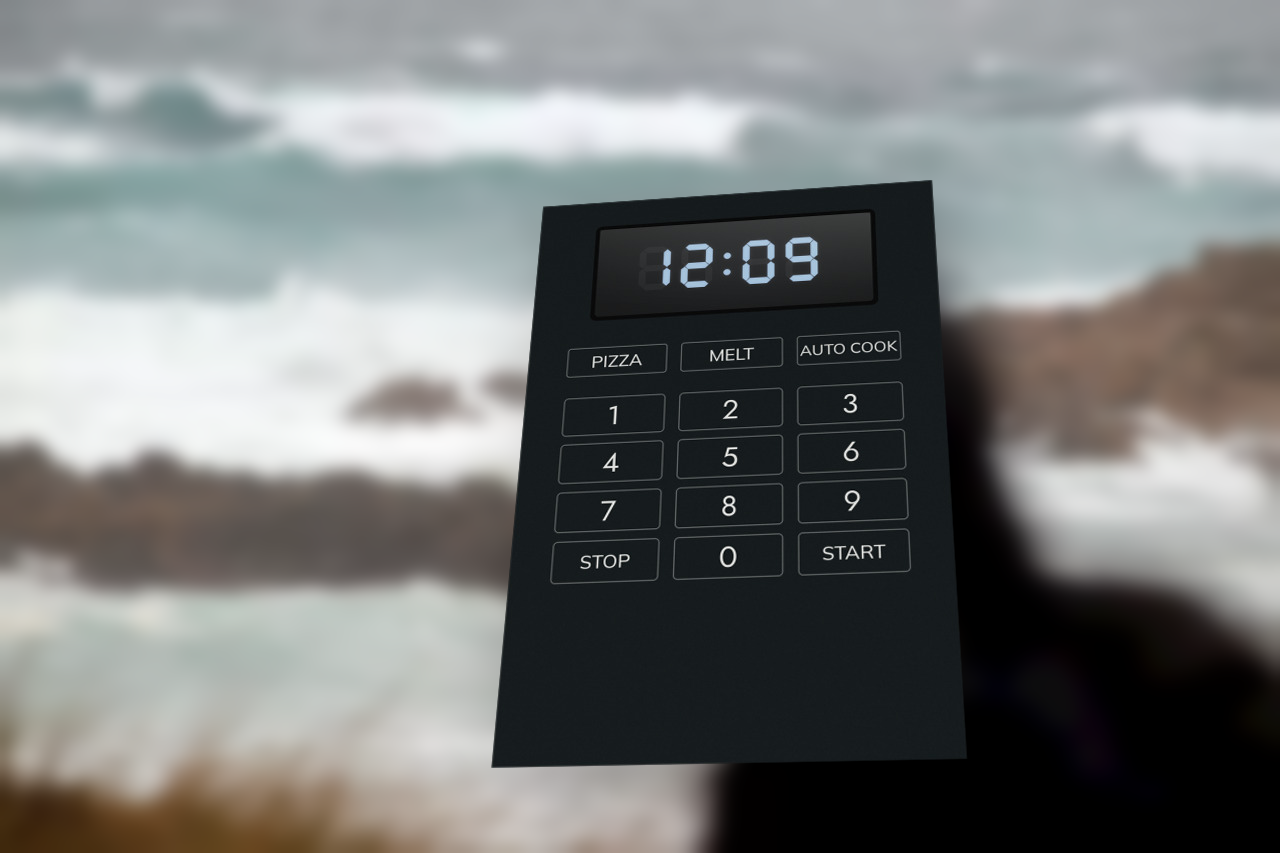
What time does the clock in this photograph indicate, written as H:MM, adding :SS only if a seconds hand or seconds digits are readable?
12:09
